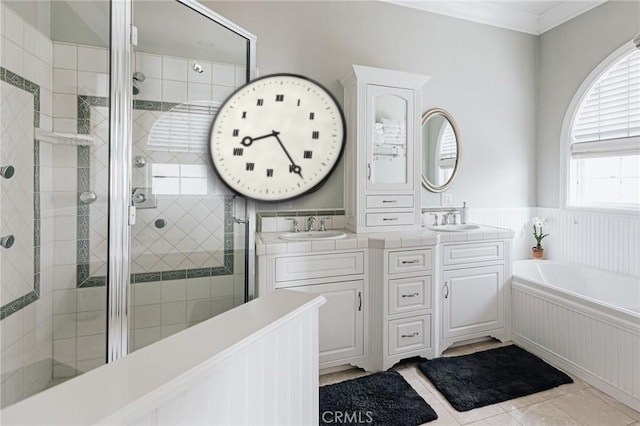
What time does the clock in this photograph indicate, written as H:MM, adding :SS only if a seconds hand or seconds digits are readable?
8:24
